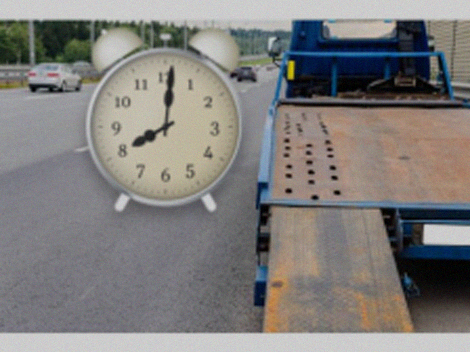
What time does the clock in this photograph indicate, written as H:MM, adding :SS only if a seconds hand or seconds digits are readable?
8:01
